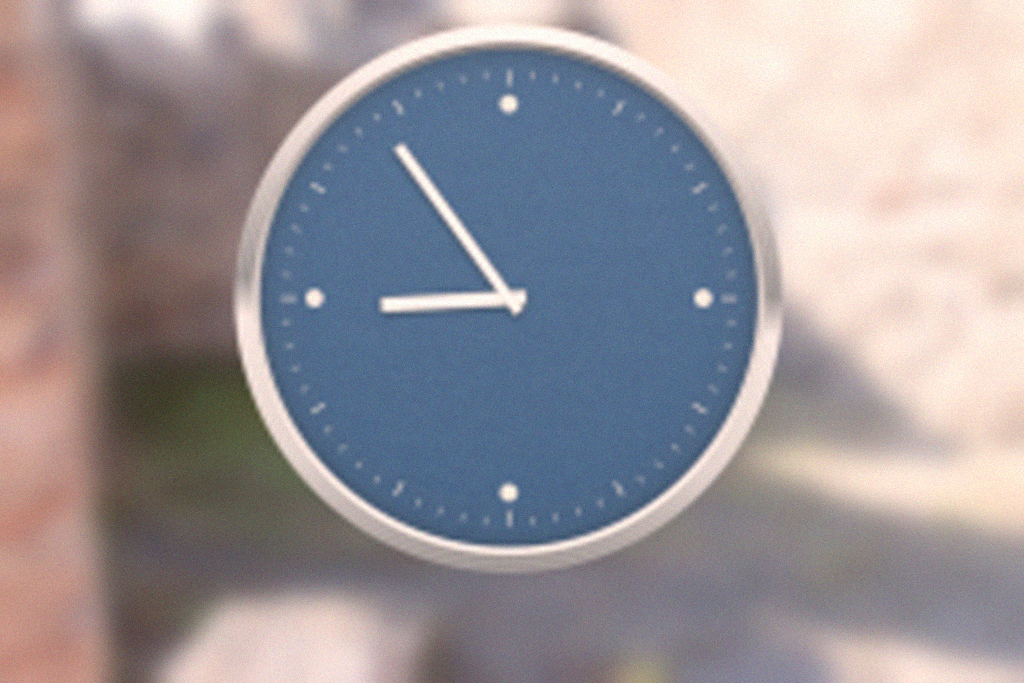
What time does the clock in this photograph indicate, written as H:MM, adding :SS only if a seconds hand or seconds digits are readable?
8:54
